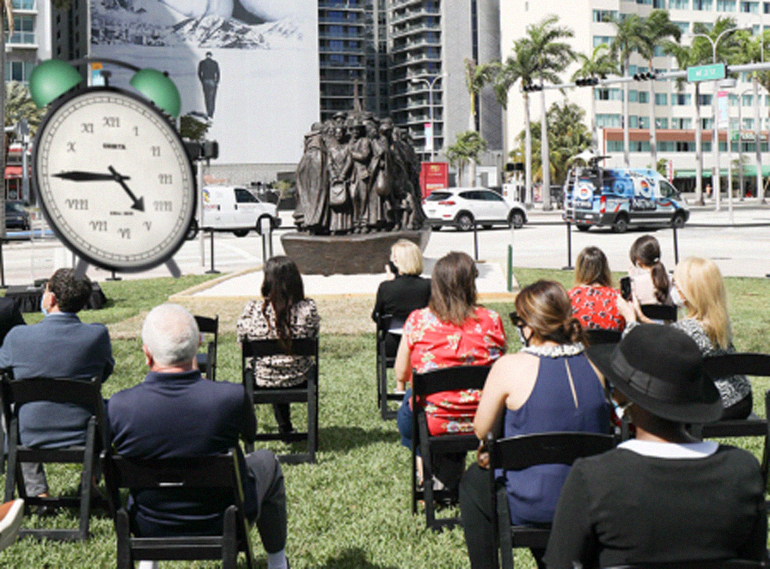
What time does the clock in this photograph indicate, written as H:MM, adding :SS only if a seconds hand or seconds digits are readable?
4:45
